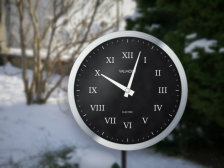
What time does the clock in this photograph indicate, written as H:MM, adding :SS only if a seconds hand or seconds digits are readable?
10:03
